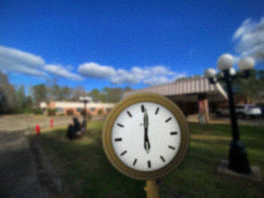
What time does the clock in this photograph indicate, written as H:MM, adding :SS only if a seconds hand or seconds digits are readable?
6:01
